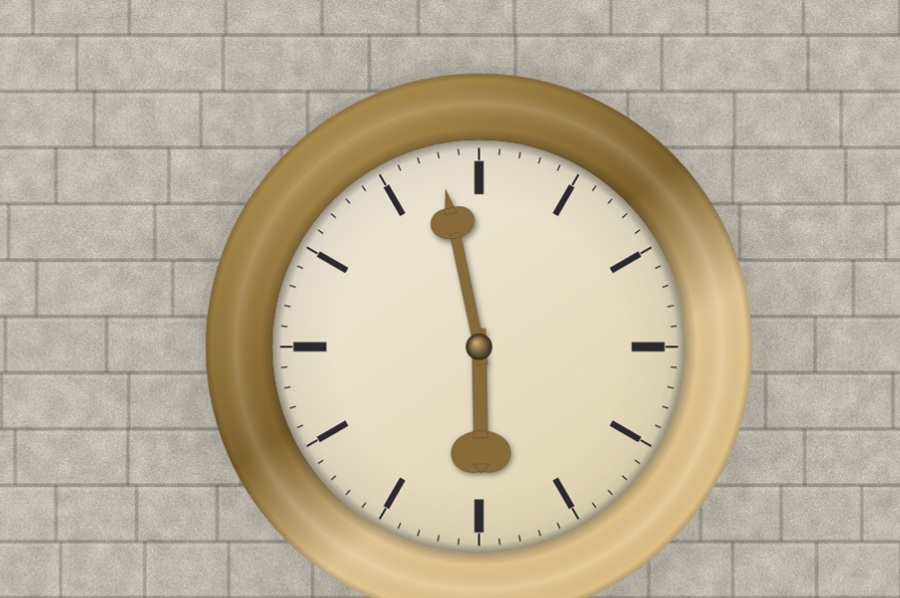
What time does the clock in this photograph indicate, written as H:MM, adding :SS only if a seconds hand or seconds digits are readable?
5:58
